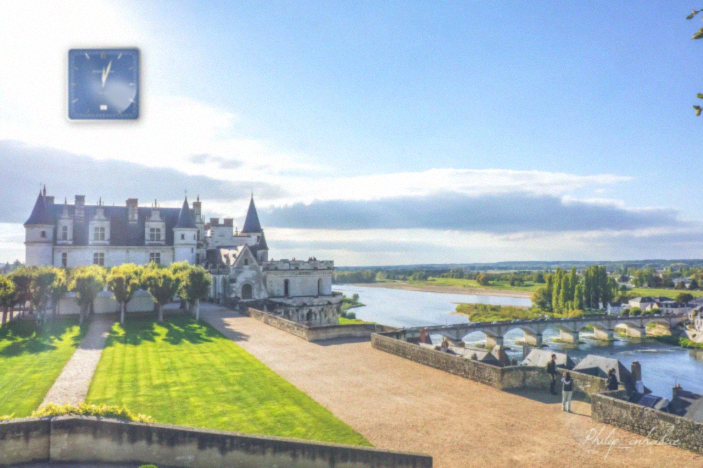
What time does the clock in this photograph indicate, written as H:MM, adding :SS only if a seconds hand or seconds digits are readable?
12:03
